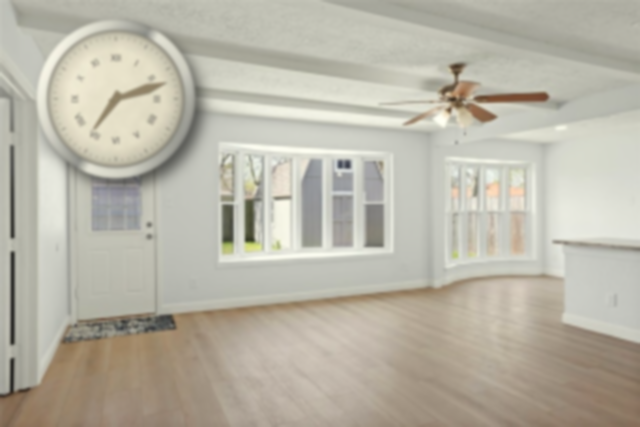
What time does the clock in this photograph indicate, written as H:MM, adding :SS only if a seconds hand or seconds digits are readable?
7:12
